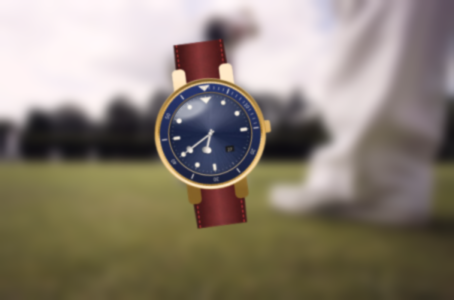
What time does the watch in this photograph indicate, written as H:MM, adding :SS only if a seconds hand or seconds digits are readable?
6:40
